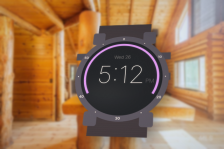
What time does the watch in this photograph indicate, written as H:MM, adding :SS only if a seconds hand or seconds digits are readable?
5:12
